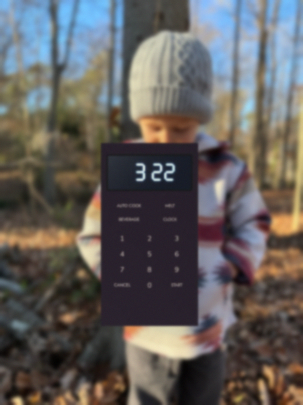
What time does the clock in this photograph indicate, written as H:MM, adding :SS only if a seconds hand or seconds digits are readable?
3:22
